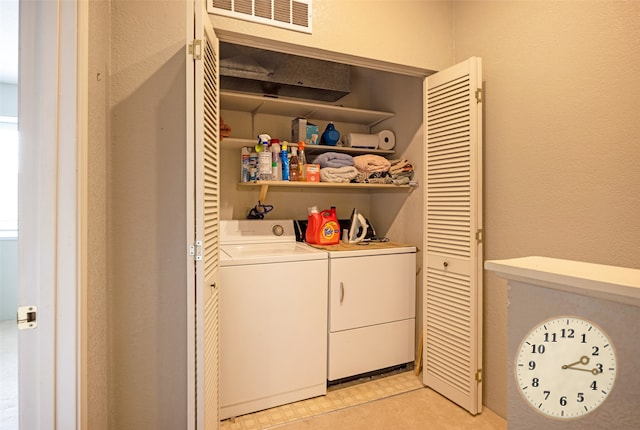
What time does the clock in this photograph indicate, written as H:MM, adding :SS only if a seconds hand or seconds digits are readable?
2:16
